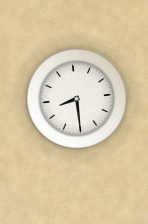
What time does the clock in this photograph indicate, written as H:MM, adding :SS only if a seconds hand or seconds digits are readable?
8:30
